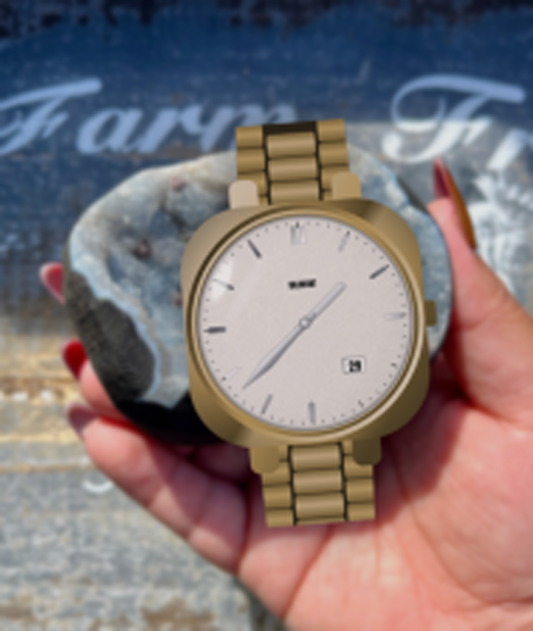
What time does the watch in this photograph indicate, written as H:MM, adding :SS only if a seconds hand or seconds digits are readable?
1:38
